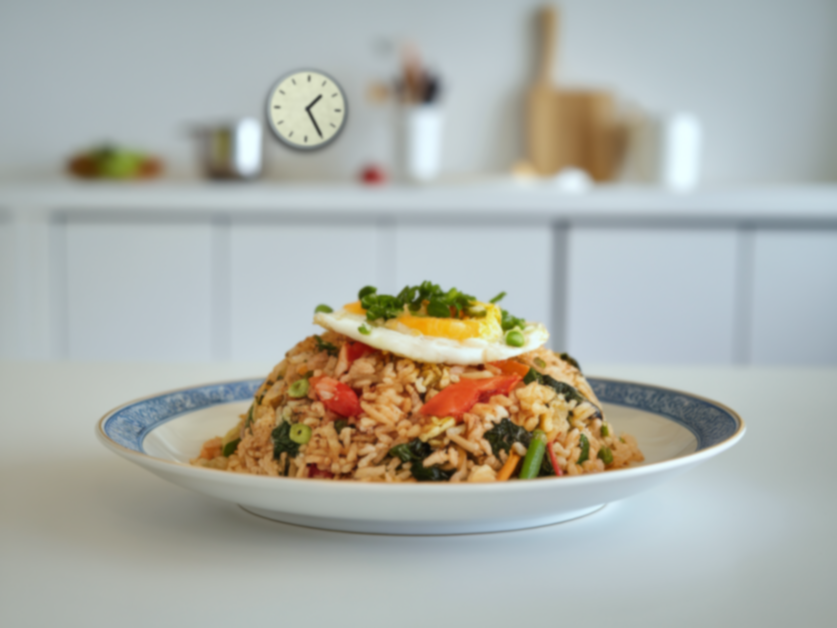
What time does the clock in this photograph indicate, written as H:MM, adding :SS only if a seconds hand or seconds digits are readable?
1:25
